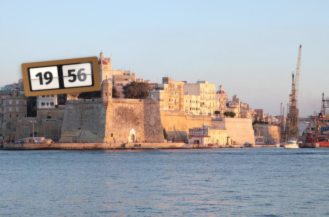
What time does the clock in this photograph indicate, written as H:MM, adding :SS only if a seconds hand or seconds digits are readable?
19:56
